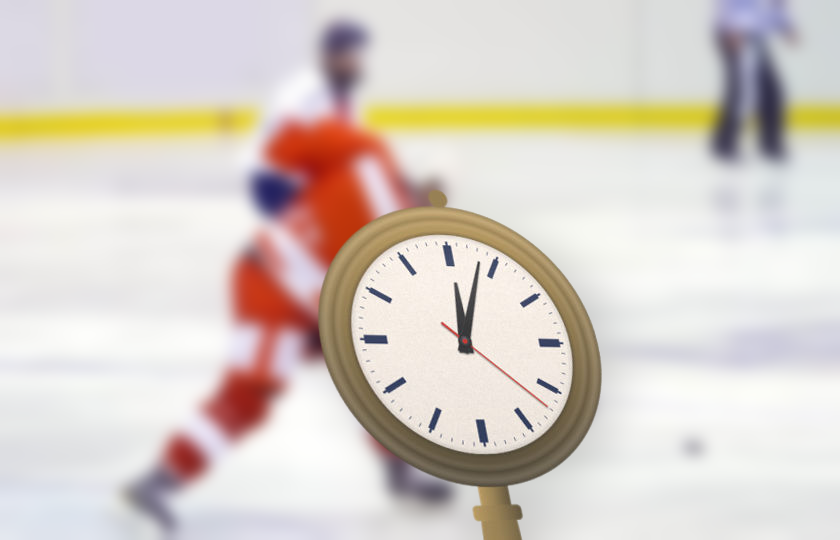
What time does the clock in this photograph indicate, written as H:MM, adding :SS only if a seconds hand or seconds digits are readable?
12:03:22
